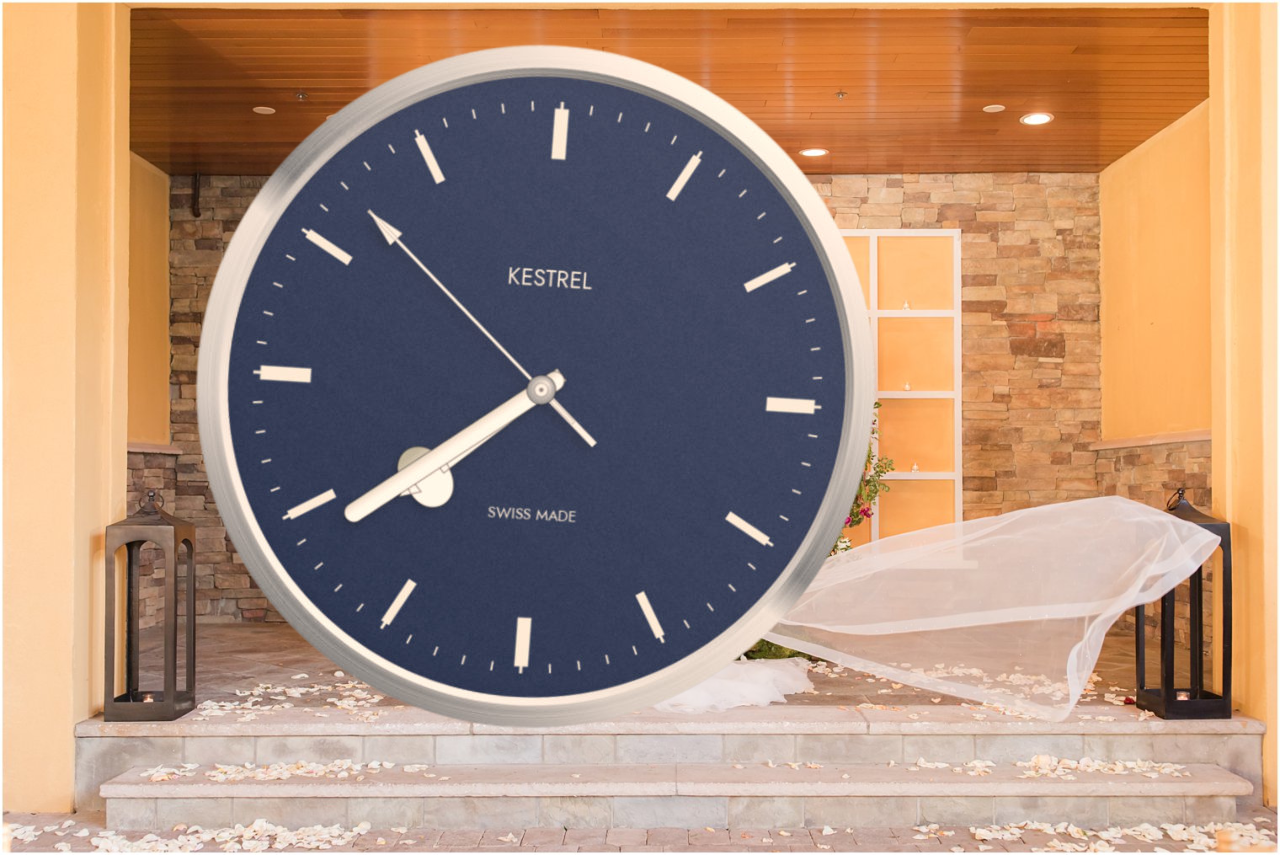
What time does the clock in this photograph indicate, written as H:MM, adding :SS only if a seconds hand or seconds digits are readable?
7:38:52
